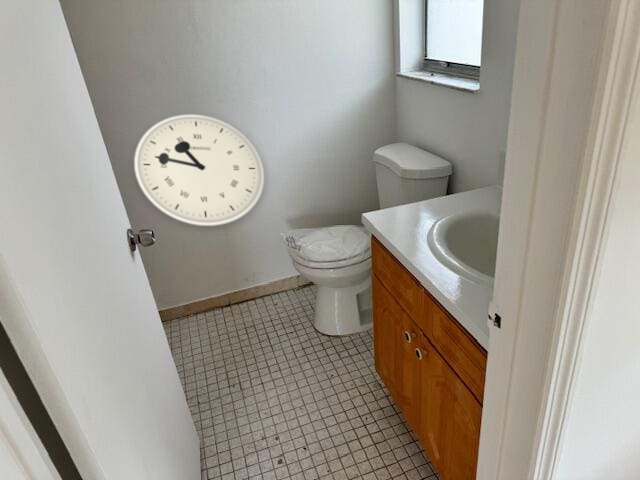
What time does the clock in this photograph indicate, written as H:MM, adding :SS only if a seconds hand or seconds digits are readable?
10:47
